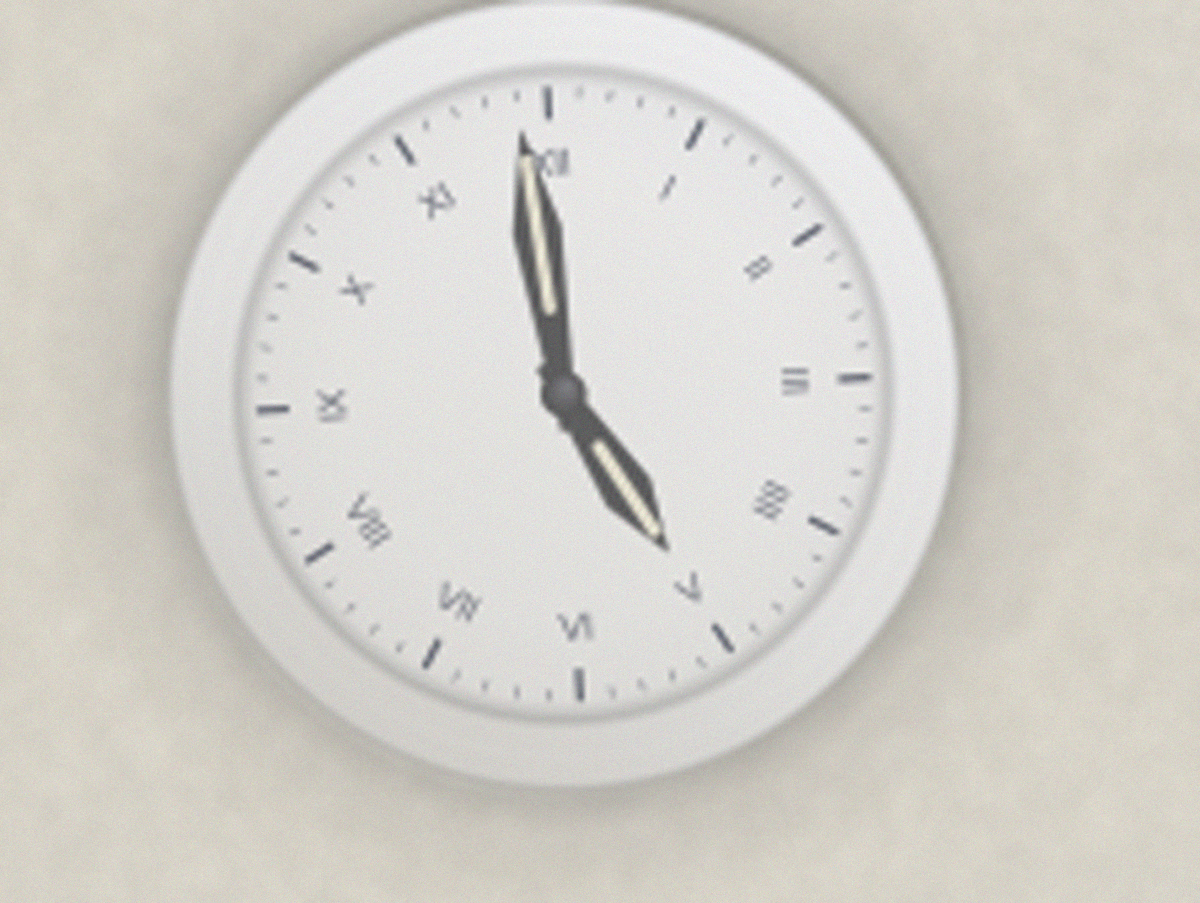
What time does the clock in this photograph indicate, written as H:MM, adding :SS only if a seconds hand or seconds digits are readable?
4:59
